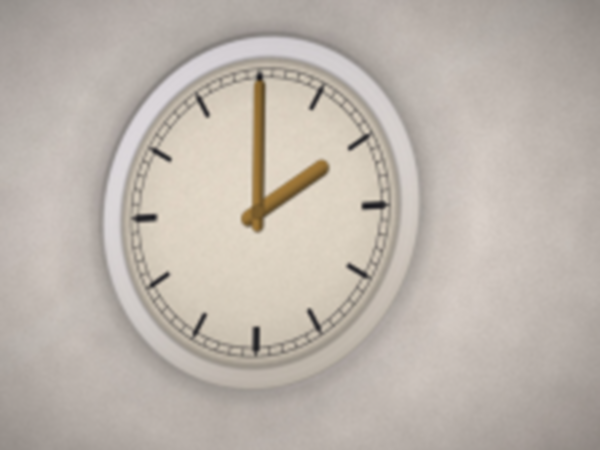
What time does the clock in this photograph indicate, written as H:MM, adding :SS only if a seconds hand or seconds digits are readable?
2:00
